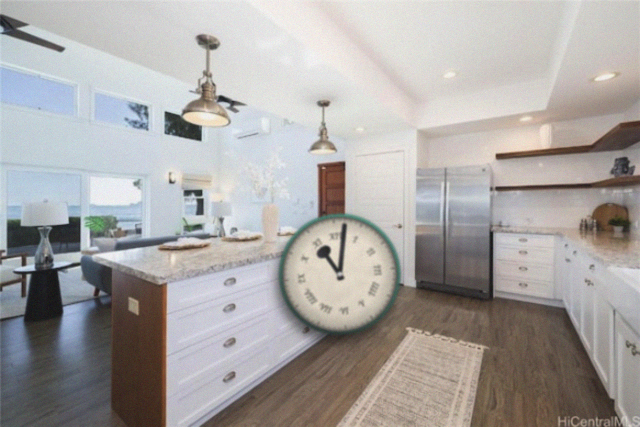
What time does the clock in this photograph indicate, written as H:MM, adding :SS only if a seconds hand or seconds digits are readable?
11:02
